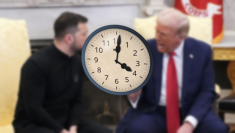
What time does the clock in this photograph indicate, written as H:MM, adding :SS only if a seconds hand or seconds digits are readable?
4:01
